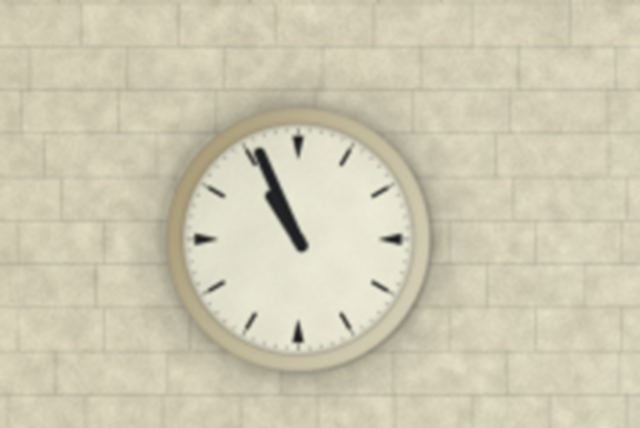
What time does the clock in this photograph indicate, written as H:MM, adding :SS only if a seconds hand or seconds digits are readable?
10:56
